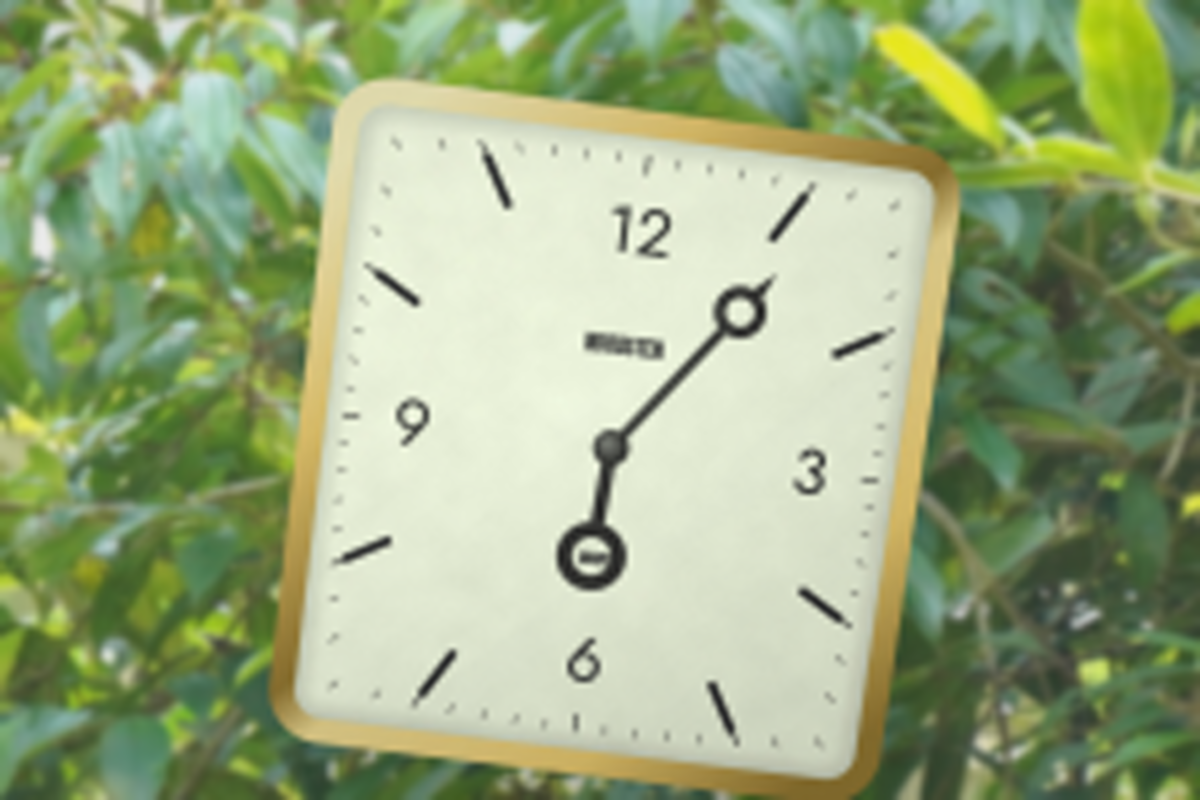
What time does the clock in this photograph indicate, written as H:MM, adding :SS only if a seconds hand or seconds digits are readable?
6:06
